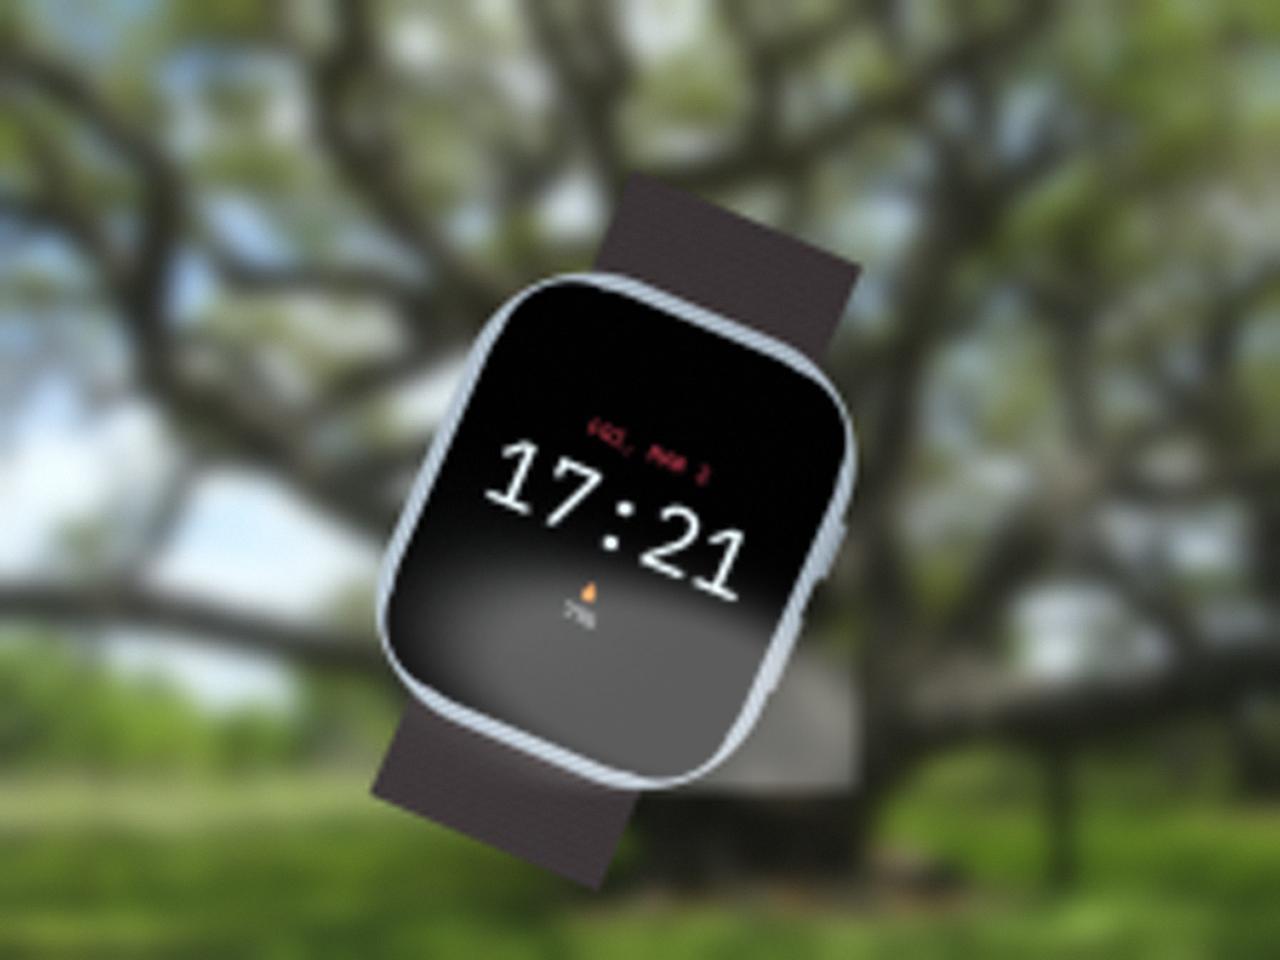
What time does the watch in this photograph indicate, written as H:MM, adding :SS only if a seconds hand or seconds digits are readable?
17:21
